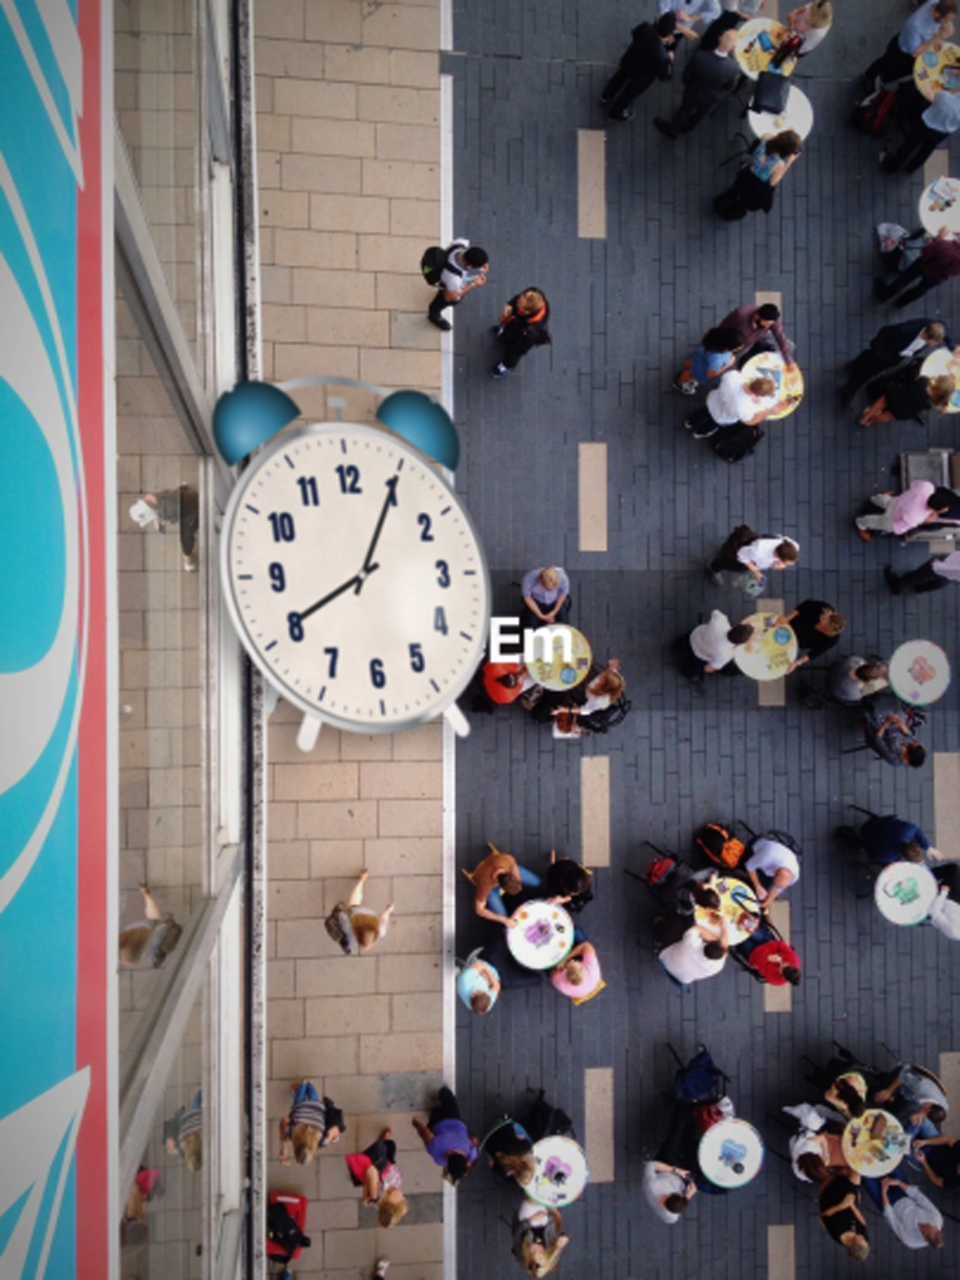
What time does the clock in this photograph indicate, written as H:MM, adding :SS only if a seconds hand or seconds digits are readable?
8:05
